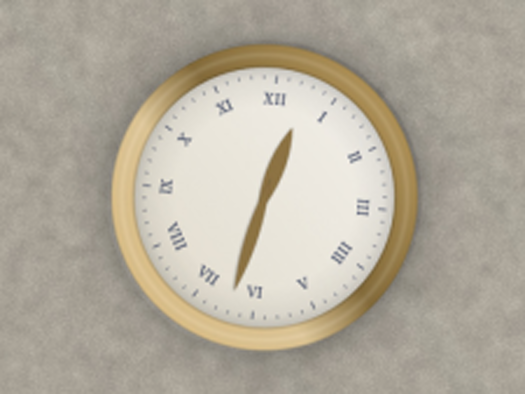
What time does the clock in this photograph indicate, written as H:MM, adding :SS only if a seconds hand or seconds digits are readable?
12:32
